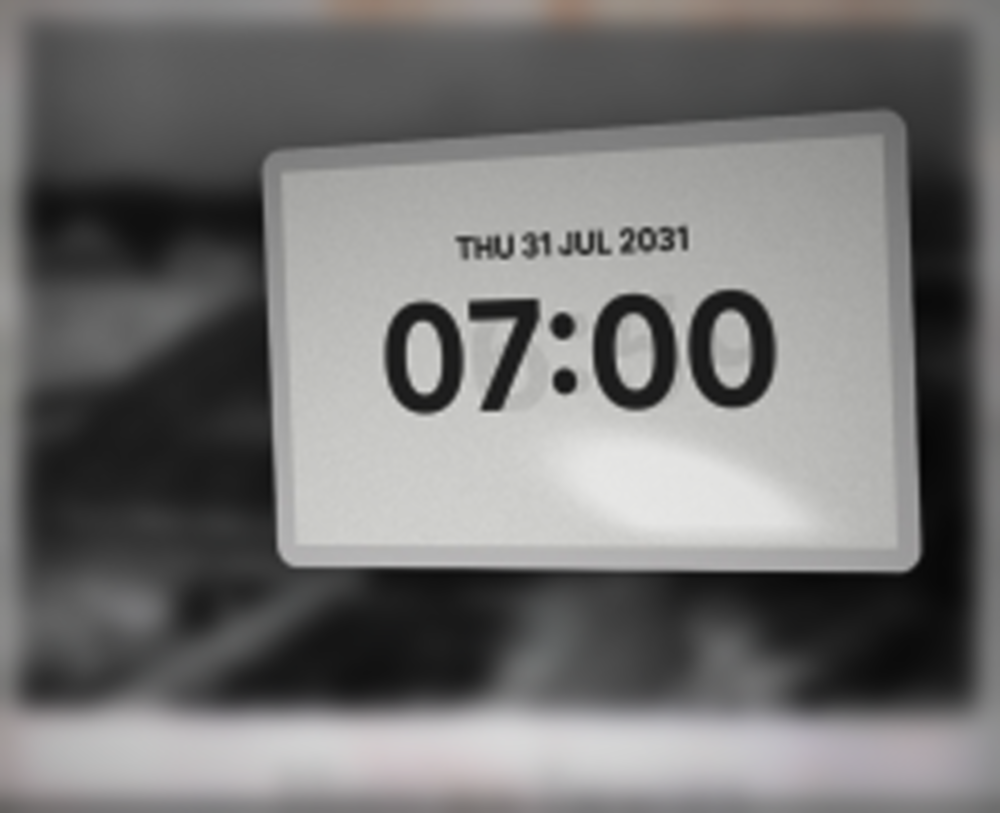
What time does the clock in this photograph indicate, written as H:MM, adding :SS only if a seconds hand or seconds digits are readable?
7:00
